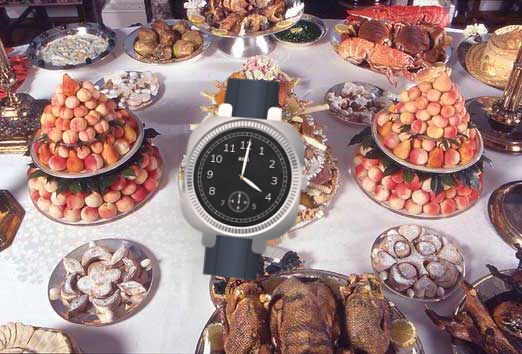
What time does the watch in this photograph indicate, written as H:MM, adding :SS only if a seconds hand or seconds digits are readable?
4:01
